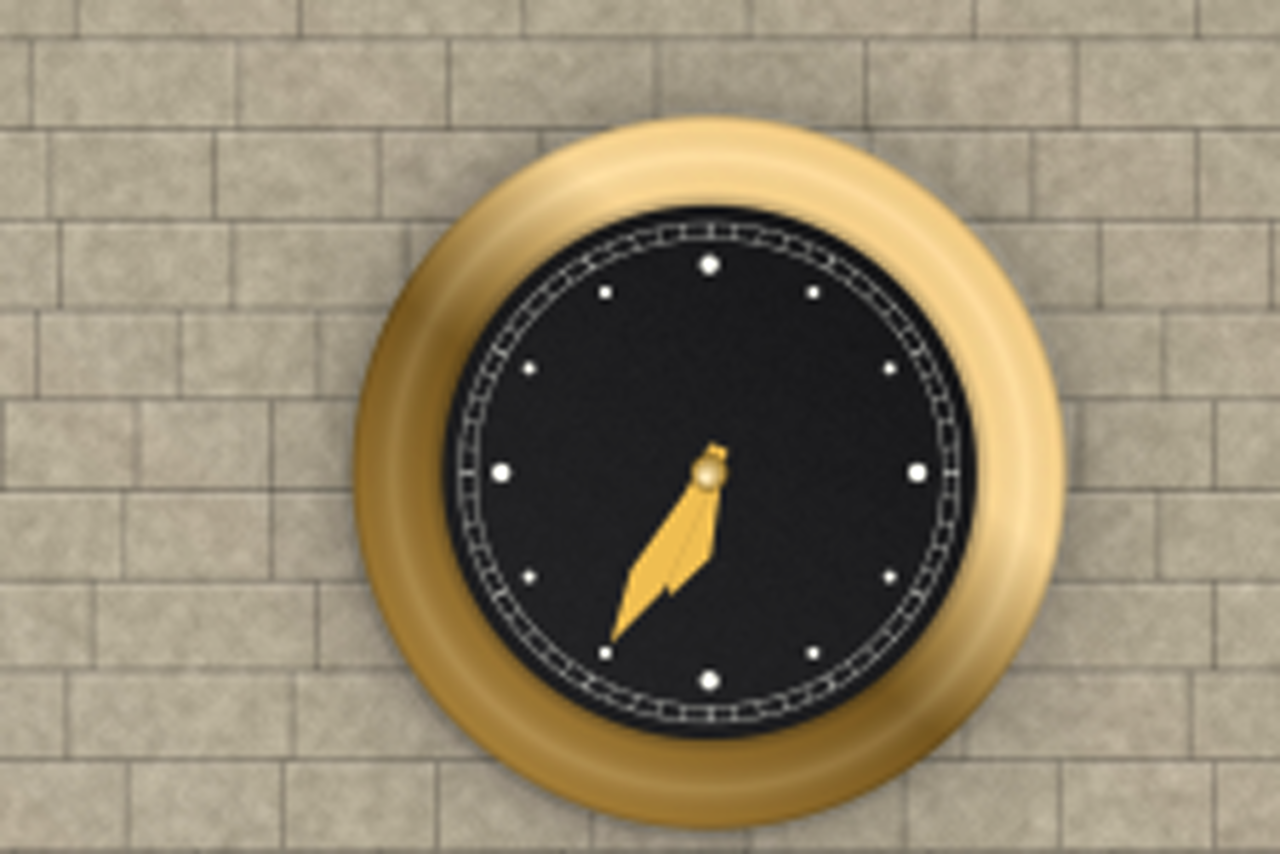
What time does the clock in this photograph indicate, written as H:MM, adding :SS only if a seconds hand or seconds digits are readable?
6:35
